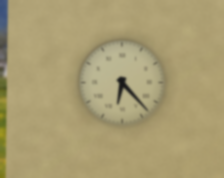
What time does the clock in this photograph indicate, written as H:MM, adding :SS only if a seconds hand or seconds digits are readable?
6:23
